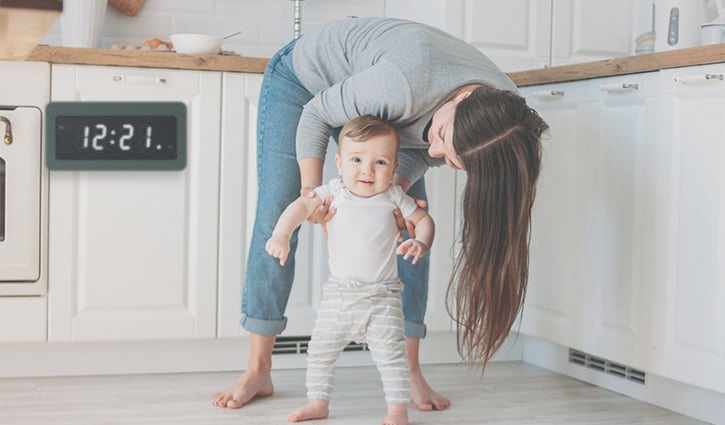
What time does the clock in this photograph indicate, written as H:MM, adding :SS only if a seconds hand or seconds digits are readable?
12:21
